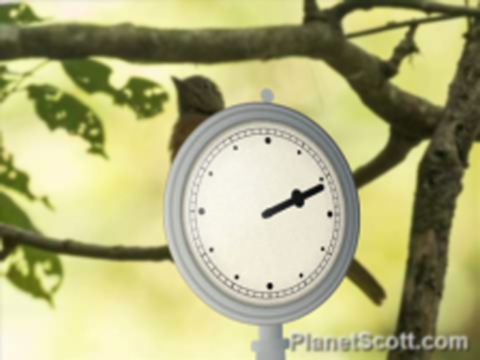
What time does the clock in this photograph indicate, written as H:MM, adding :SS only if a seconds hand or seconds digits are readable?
2:11
